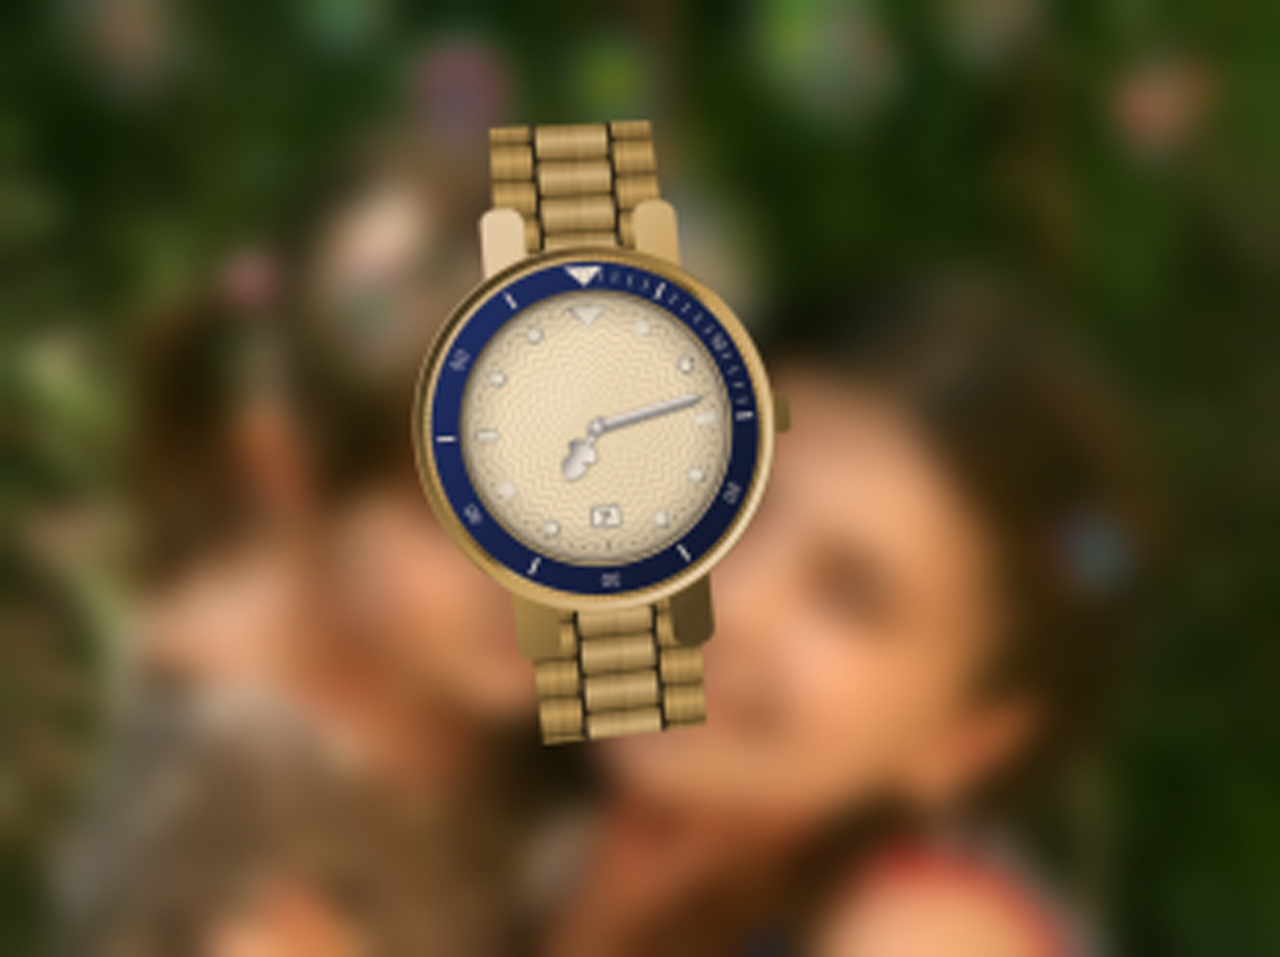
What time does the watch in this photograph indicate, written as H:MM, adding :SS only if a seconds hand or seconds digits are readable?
7:13
